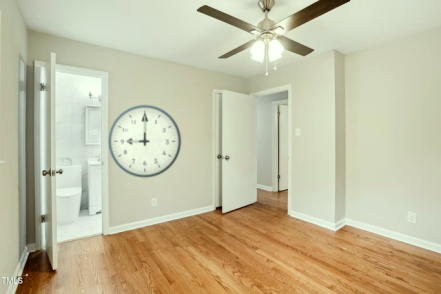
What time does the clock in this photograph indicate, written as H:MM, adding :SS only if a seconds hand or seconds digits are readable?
9:00
